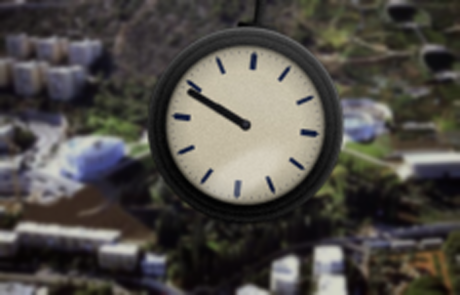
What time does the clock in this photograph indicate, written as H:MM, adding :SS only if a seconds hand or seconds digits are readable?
9:49
